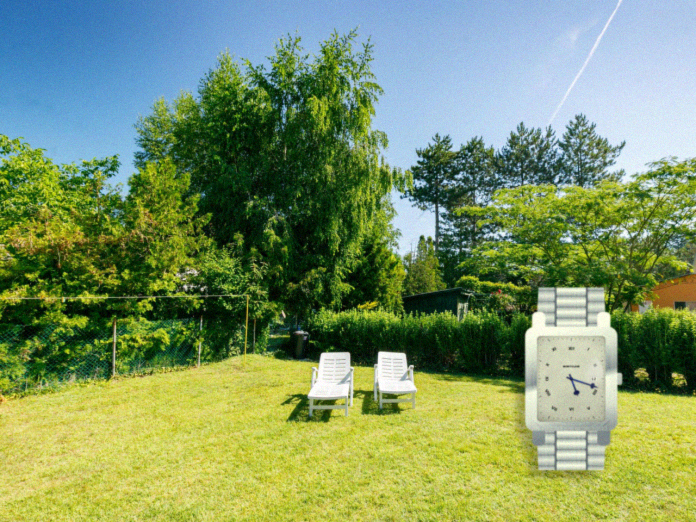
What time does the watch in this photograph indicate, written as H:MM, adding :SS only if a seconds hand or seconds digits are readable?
5:18
